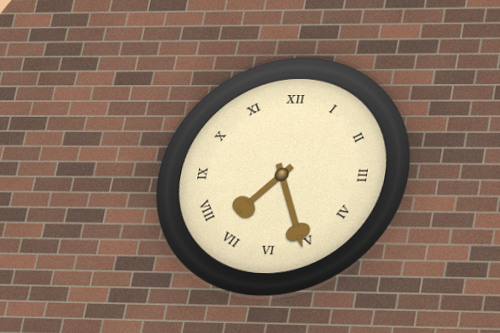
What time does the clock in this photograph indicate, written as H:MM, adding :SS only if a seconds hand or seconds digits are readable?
7:26
